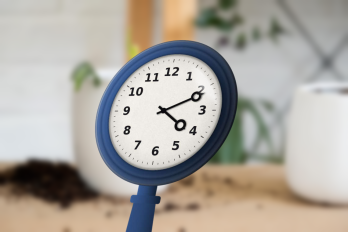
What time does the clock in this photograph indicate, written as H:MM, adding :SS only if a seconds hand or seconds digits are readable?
4:11
